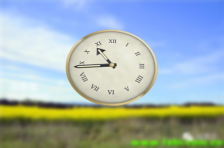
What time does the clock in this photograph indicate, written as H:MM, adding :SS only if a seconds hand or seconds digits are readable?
10:44
